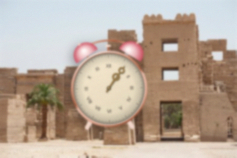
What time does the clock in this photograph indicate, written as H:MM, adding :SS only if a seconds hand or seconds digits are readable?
1:06
